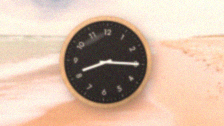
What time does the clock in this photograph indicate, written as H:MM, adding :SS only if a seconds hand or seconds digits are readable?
8:15
